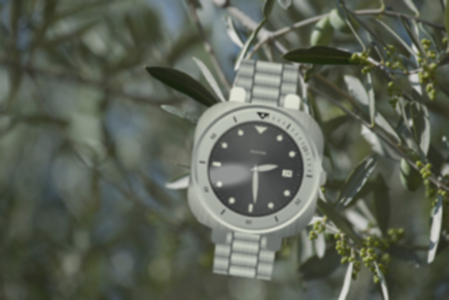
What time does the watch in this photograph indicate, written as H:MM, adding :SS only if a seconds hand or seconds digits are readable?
2:29
